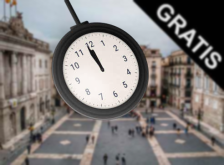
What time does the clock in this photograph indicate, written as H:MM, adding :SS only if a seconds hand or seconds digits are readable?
11:59
